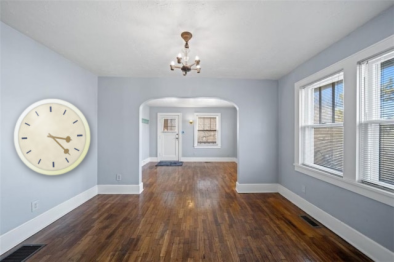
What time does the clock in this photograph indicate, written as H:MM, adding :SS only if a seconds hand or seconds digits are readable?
3:23
